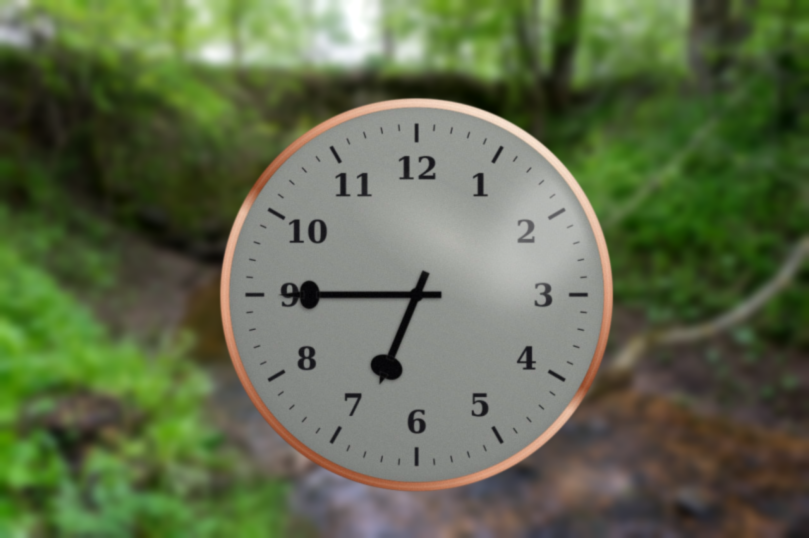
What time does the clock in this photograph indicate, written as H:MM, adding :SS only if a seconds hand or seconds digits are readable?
6:45
